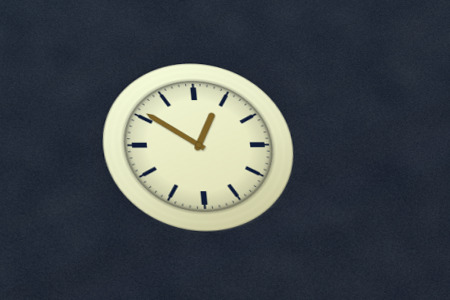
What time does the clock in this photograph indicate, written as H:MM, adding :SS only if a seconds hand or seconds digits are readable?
12:51
